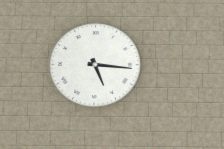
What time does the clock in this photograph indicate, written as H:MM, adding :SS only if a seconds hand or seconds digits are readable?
5:16
